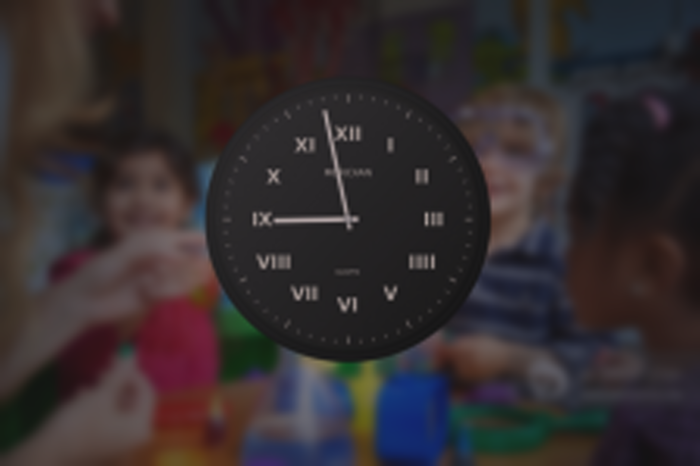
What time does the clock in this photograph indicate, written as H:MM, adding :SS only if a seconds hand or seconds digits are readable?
8:58
